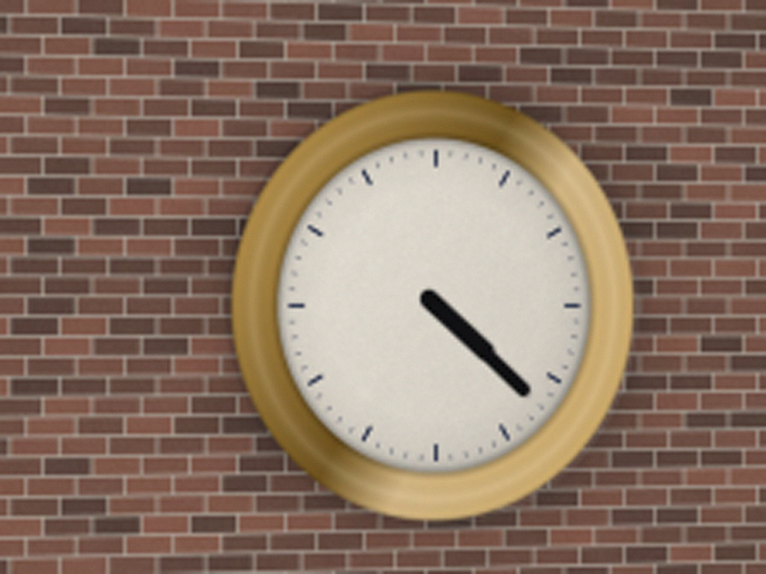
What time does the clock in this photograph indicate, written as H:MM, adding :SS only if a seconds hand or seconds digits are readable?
4:22
